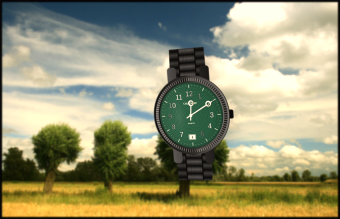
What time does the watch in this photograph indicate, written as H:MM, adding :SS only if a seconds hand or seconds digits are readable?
12:10
